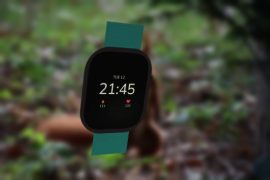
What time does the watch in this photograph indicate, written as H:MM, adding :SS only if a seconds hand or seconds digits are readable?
21:45
